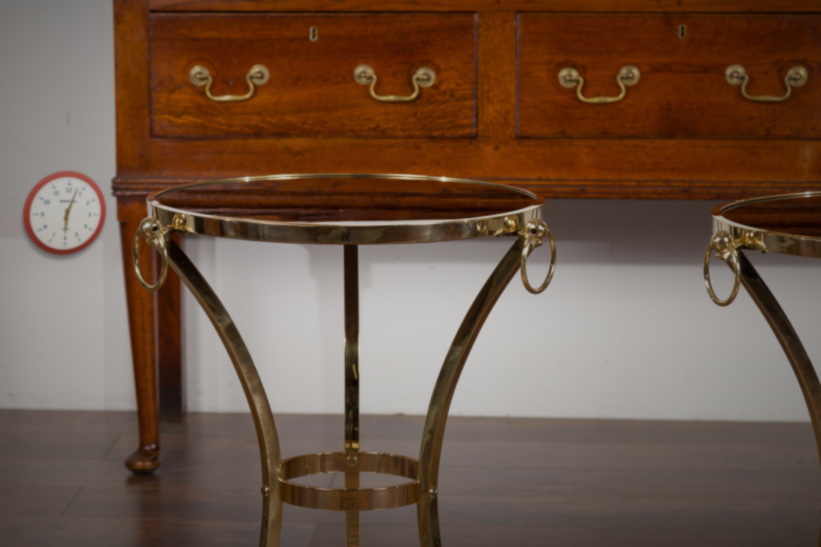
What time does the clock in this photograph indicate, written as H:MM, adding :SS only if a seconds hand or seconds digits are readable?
6:03
